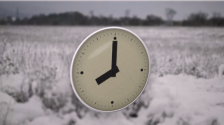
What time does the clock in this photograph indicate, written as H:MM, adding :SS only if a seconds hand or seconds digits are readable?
8:00
